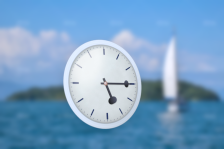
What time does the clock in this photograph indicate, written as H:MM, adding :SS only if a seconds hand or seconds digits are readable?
5:15
